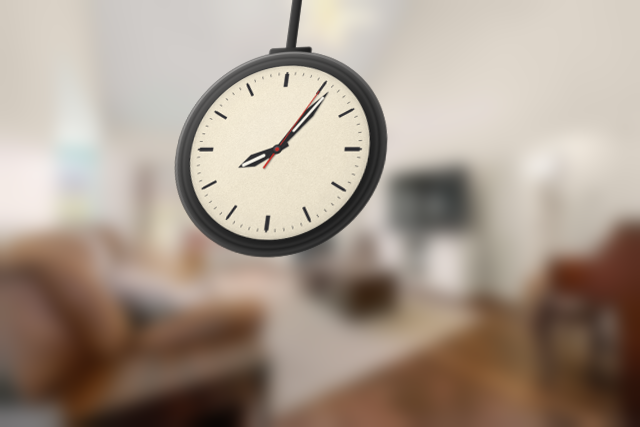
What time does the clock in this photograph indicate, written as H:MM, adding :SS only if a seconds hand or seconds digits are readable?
8:06:05
